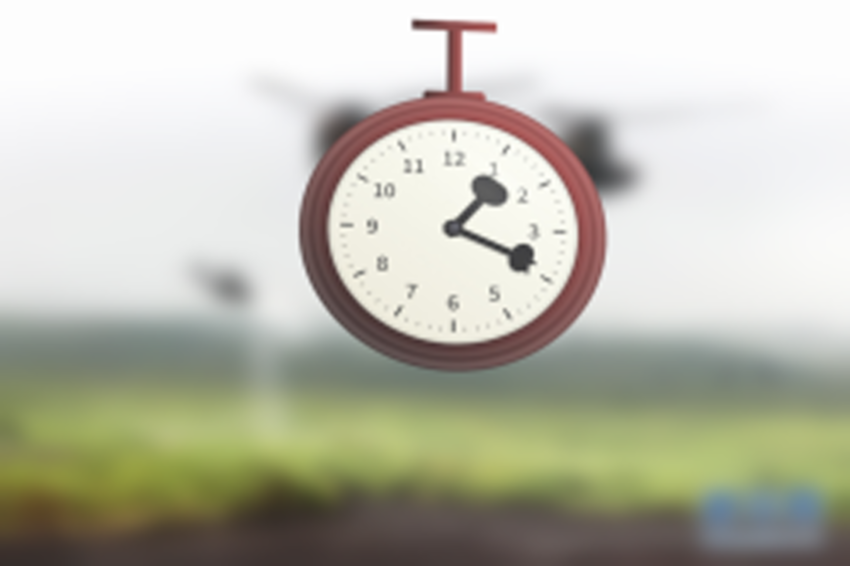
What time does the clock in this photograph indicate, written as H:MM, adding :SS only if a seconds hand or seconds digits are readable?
1:19
